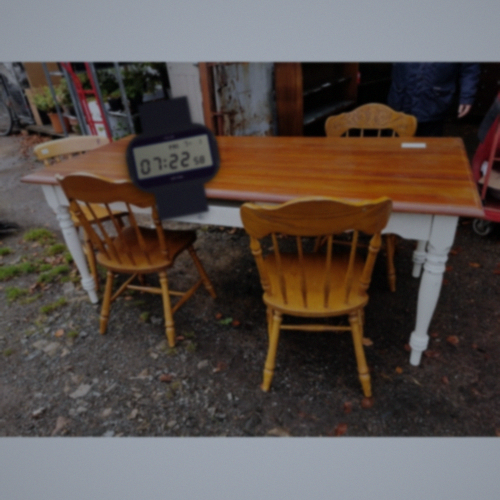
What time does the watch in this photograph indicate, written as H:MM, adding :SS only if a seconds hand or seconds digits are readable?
7:22
